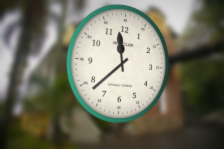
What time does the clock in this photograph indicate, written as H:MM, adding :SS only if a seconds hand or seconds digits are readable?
11:38
